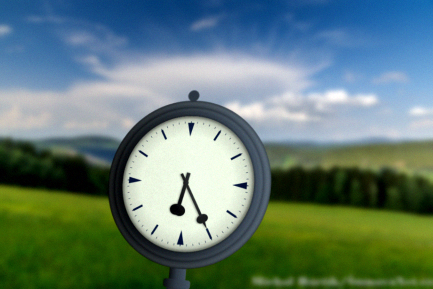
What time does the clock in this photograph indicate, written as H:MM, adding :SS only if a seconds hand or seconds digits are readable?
6:25
